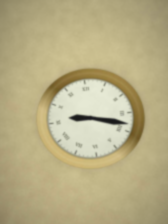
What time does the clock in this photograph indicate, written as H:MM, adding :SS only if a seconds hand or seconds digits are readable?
9:18
